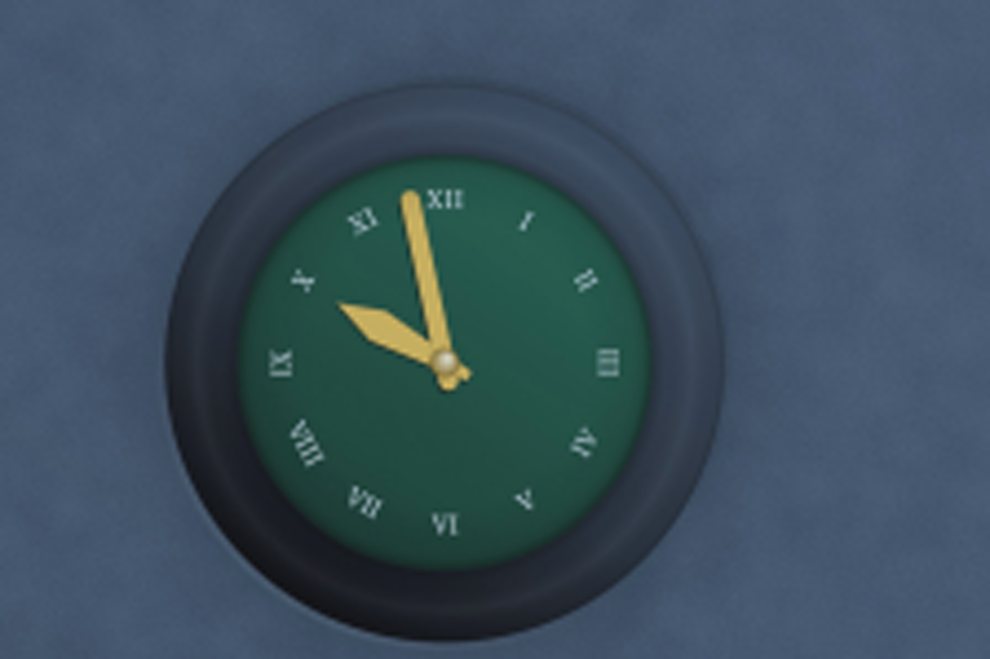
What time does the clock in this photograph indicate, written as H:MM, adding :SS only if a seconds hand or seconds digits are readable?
9:58
